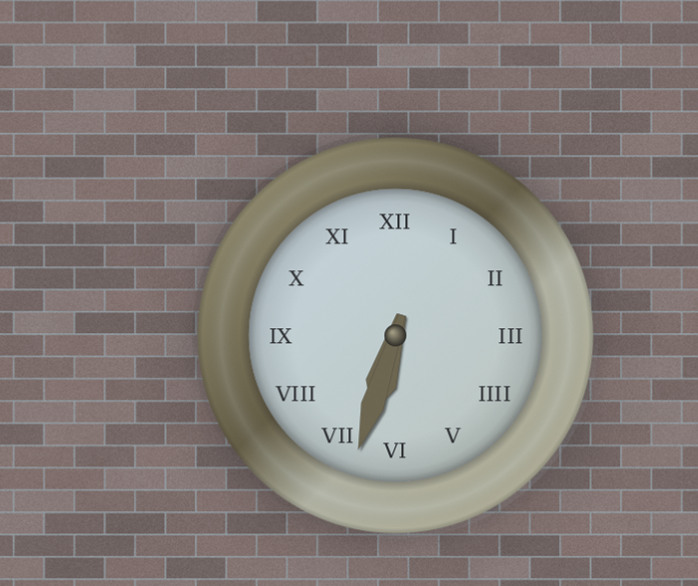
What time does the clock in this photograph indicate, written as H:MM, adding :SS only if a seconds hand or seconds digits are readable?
6:33
